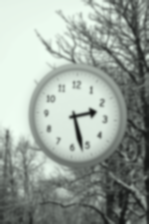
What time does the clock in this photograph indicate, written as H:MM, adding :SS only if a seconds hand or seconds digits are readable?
2:27
